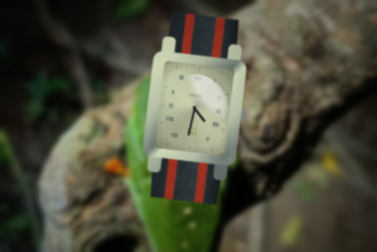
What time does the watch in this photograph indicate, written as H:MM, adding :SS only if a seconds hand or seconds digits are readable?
4:31
